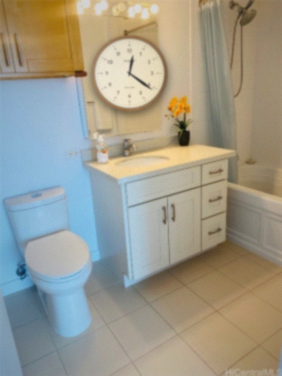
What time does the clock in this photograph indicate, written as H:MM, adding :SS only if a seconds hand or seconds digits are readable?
12:21
